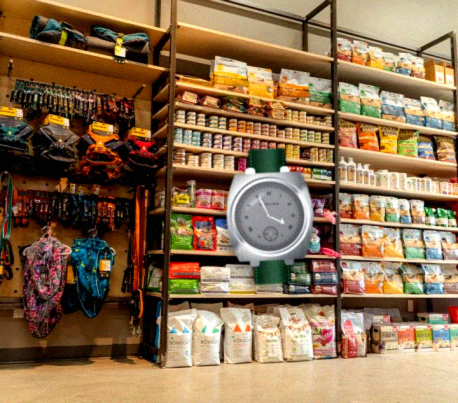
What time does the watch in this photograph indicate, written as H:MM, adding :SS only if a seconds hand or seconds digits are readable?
3:56
